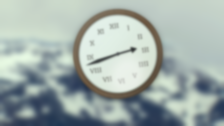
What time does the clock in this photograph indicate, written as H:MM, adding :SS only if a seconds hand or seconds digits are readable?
2:43
